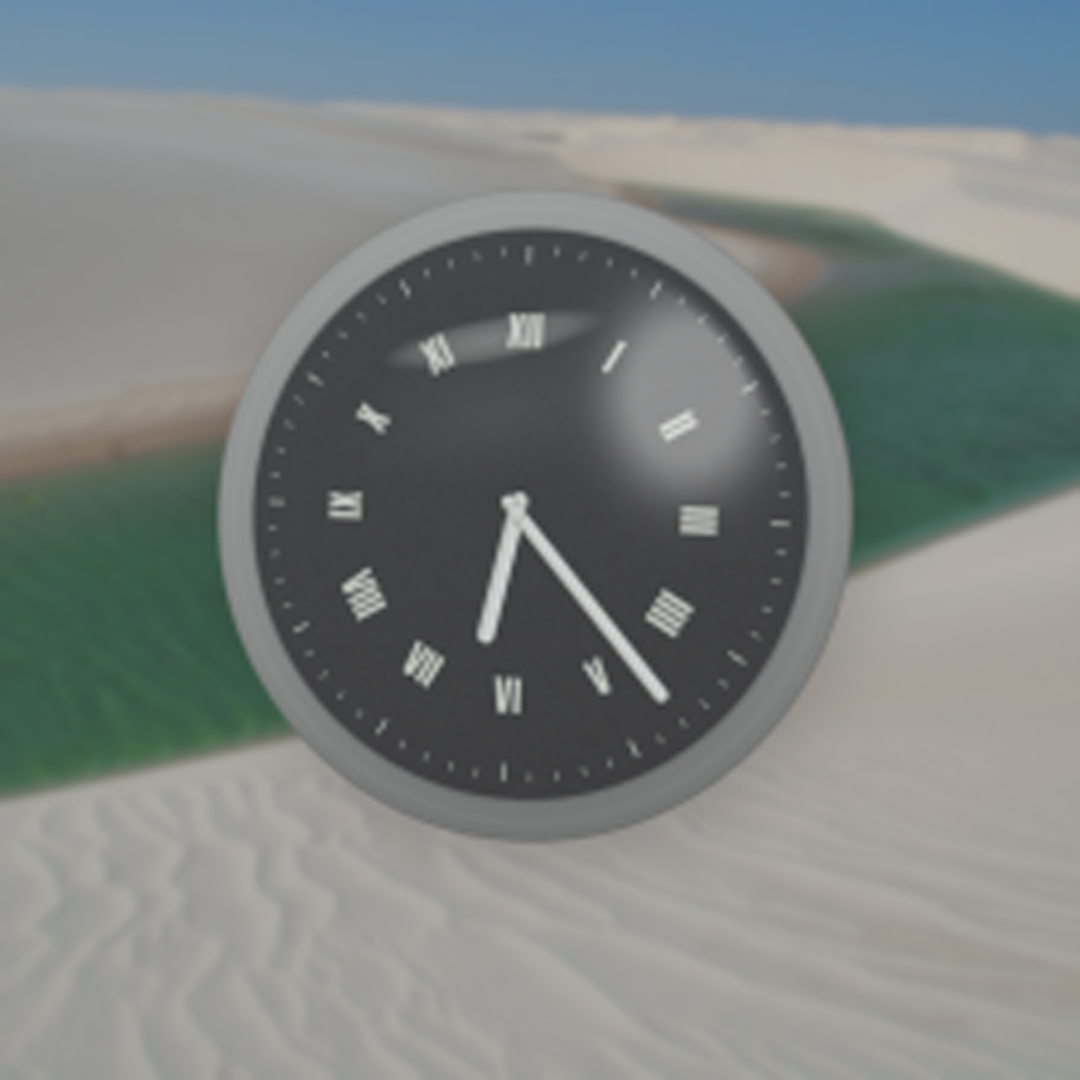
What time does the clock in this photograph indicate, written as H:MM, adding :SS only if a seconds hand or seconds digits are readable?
6:23
